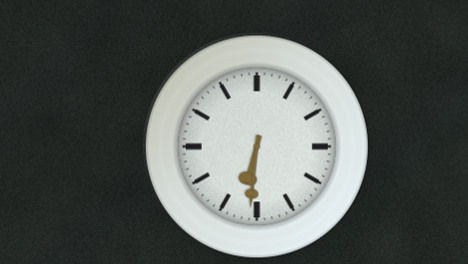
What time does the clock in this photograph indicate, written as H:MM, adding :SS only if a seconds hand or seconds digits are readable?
6:31
